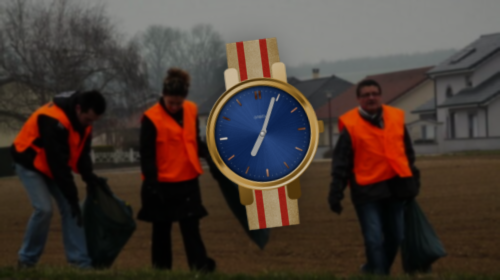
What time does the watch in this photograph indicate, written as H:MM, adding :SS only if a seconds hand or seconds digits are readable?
7:04
